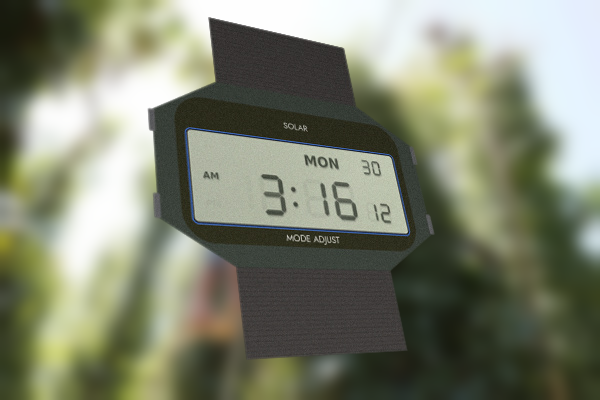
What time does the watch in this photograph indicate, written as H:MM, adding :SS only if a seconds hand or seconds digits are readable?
3:16:12
